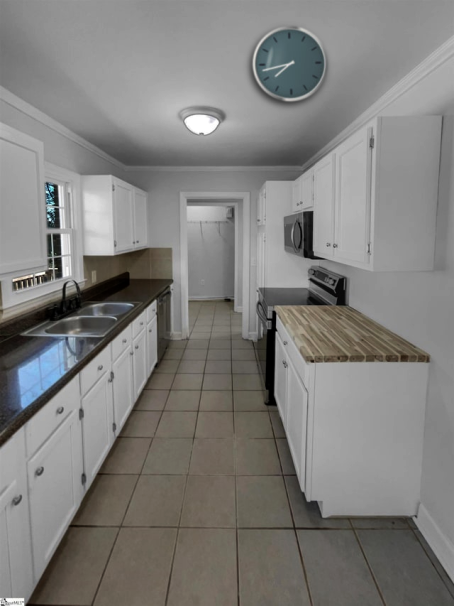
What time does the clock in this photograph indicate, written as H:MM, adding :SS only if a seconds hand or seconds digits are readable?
7:43
